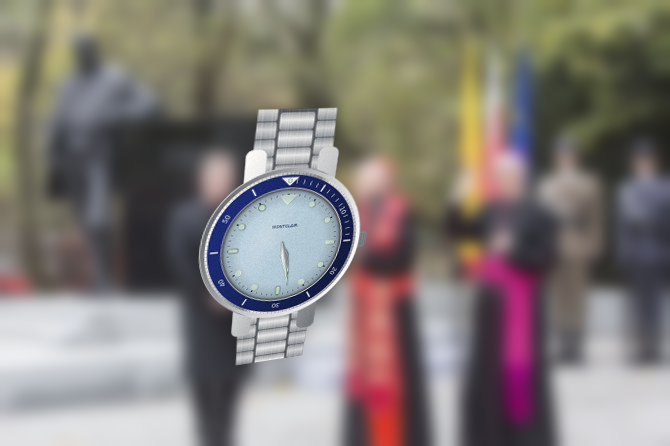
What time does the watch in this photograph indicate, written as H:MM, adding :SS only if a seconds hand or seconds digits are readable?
5:28
